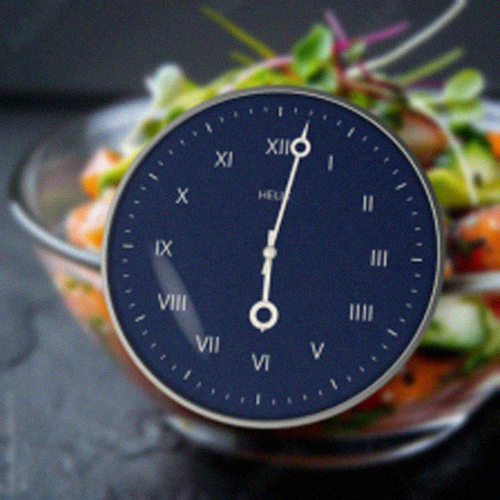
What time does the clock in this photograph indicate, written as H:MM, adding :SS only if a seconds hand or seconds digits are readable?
6:02
